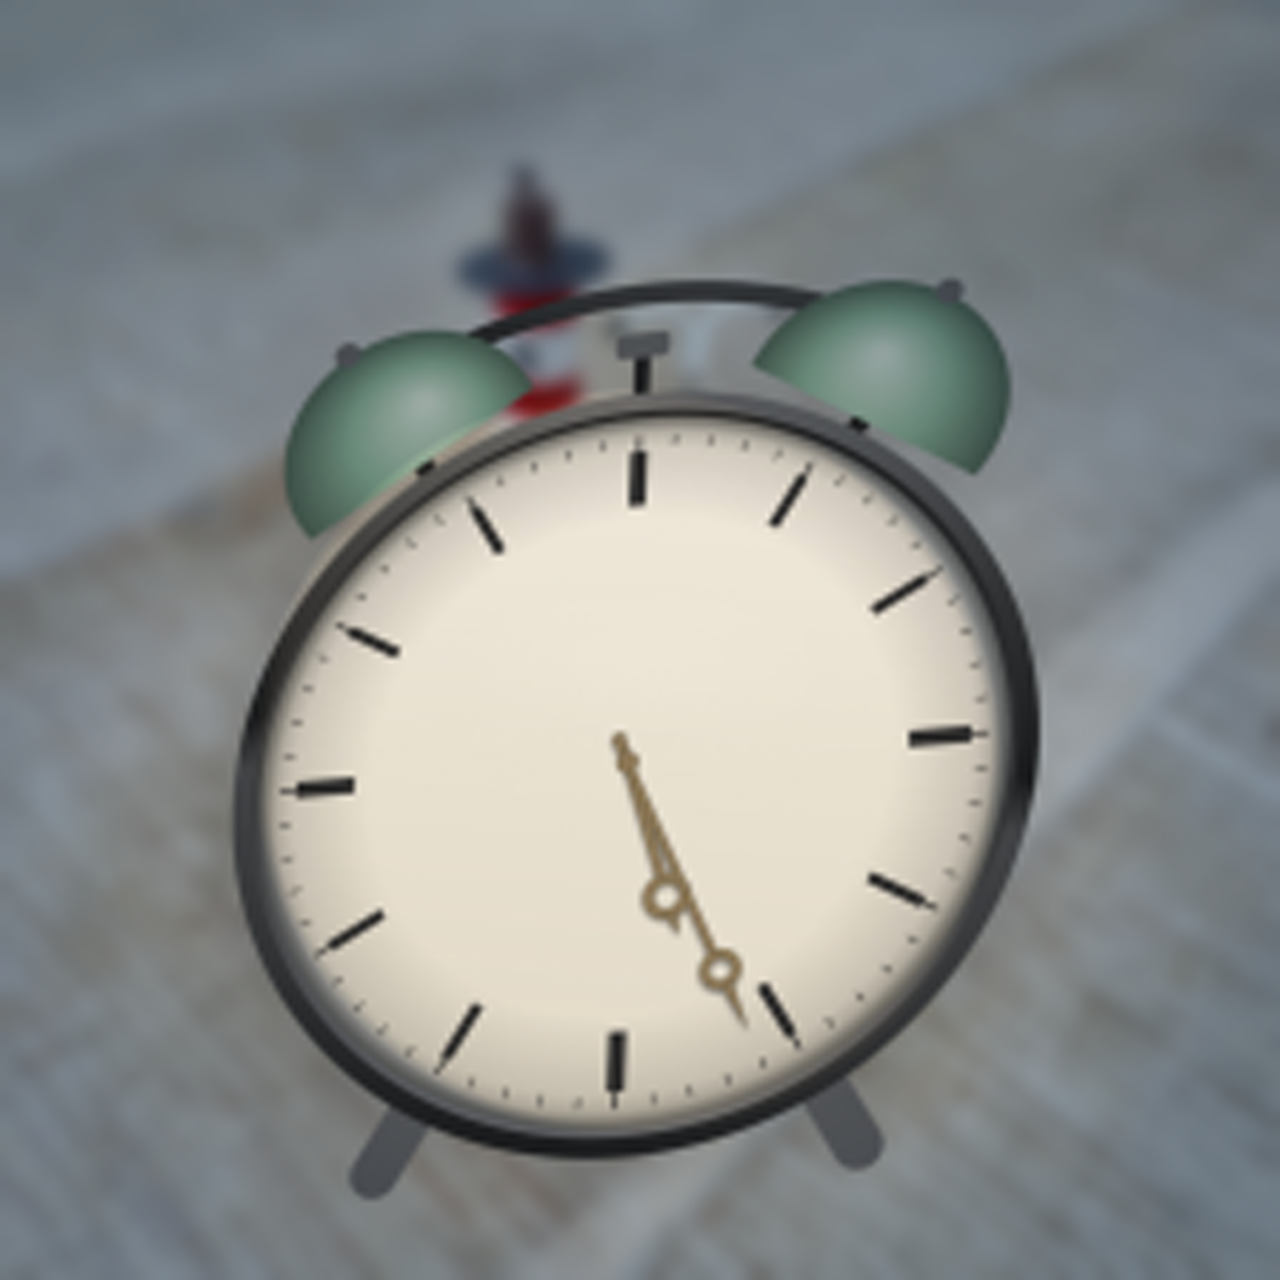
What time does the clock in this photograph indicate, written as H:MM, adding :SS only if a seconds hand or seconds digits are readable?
5:26
